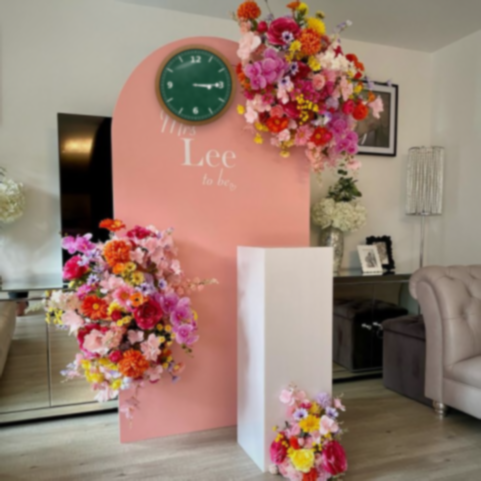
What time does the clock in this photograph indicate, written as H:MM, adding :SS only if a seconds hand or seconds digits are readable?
3:15
